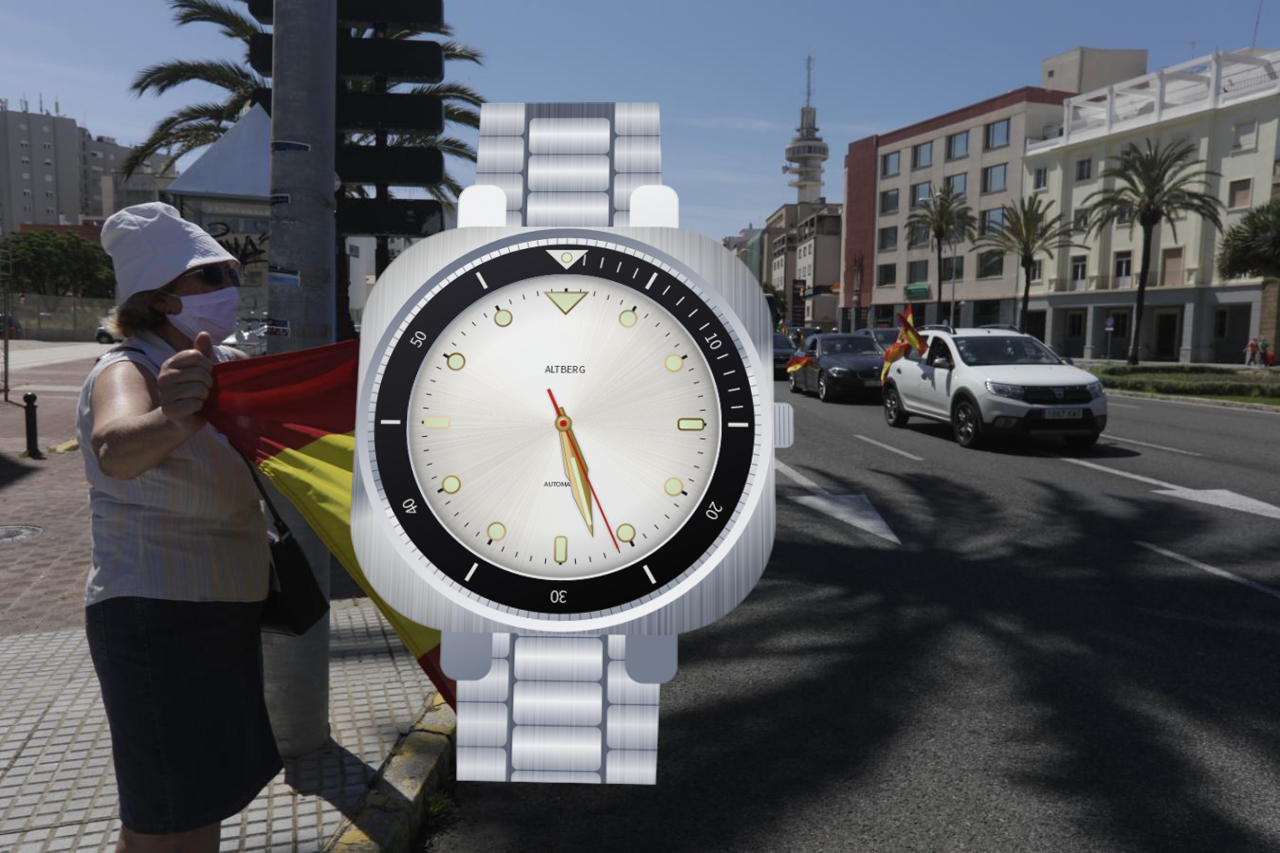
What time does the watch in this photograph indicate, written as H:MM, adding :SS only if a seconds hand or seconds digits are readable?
5:27:26
